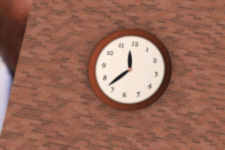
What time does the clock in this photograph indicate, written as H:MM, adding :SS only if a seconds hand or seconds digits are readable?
11:37
